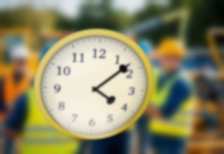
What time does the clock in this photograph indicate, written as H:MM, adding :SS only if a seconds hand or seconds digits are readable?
4:08
